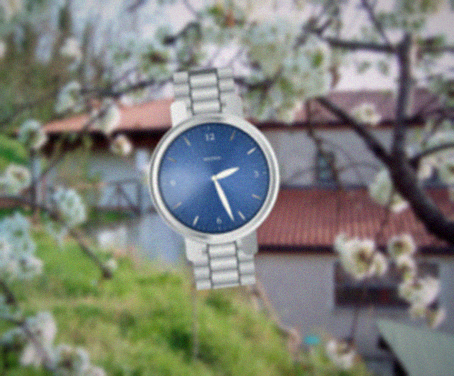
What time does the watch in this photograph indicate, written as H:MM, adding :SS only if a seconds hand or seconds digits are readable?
2:27
